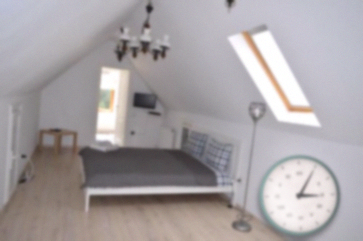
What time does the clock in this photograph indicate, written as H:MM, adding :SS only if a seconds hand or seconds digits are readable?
3:05
